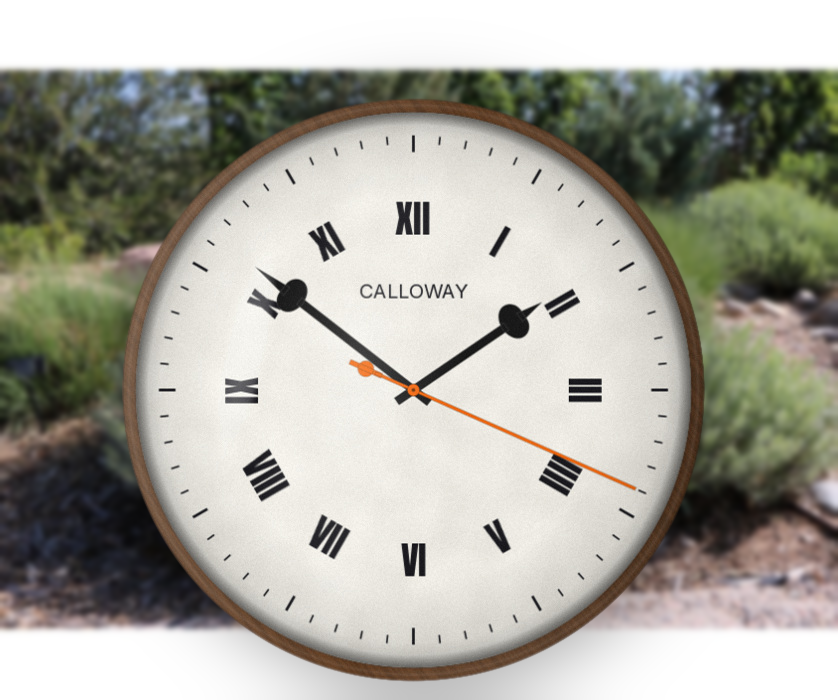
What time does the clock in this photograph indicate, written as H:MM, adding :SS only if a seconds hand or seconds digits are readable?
1:51:19
